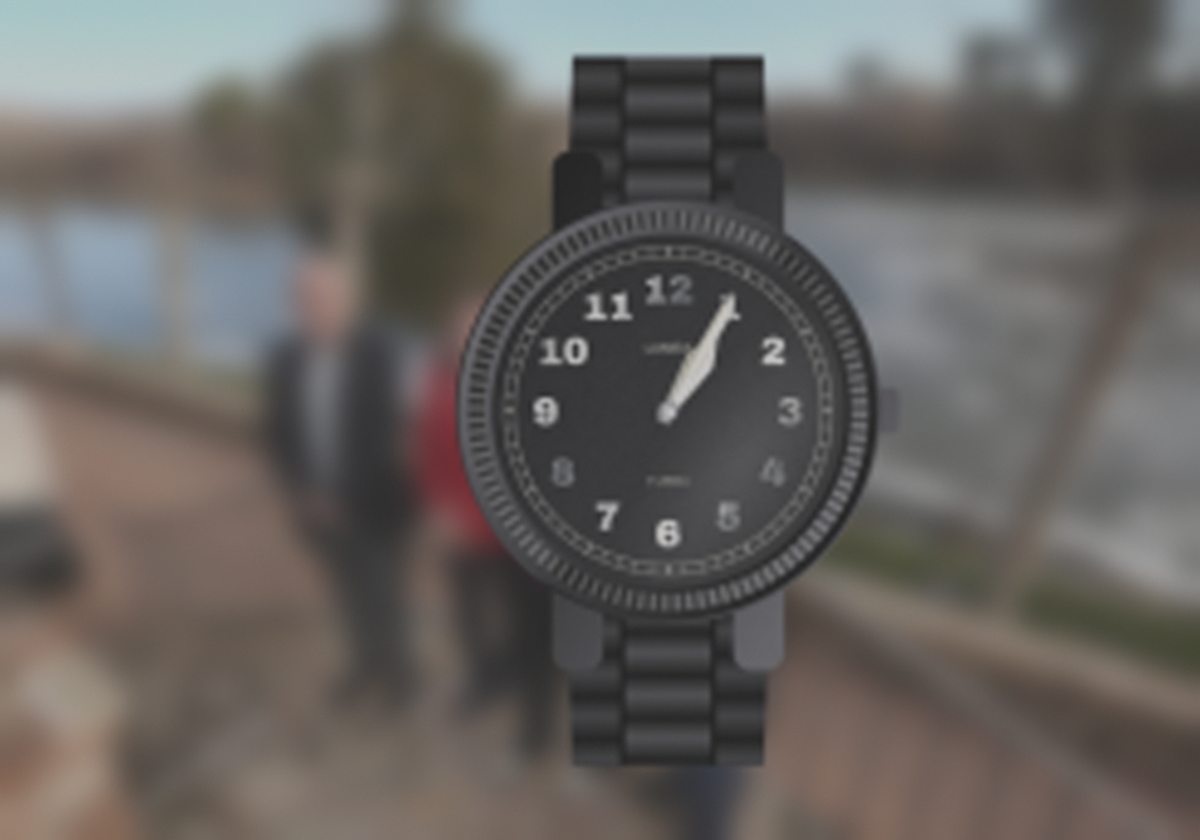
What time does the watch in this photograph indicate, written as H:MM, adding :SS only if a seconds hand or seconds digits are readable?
1:05
